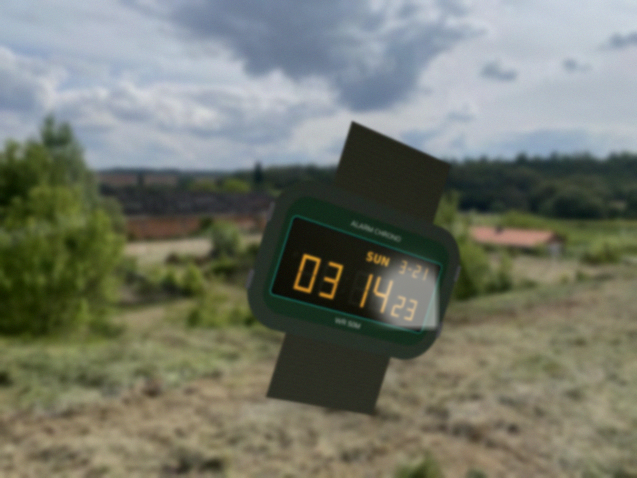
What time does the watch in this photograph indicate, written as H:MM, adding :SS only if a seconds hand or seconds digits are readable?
3:14:23
